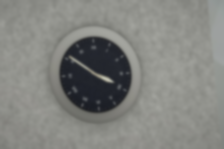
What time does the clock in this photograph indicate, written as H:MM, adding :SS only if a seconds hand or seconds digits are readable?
3:51
